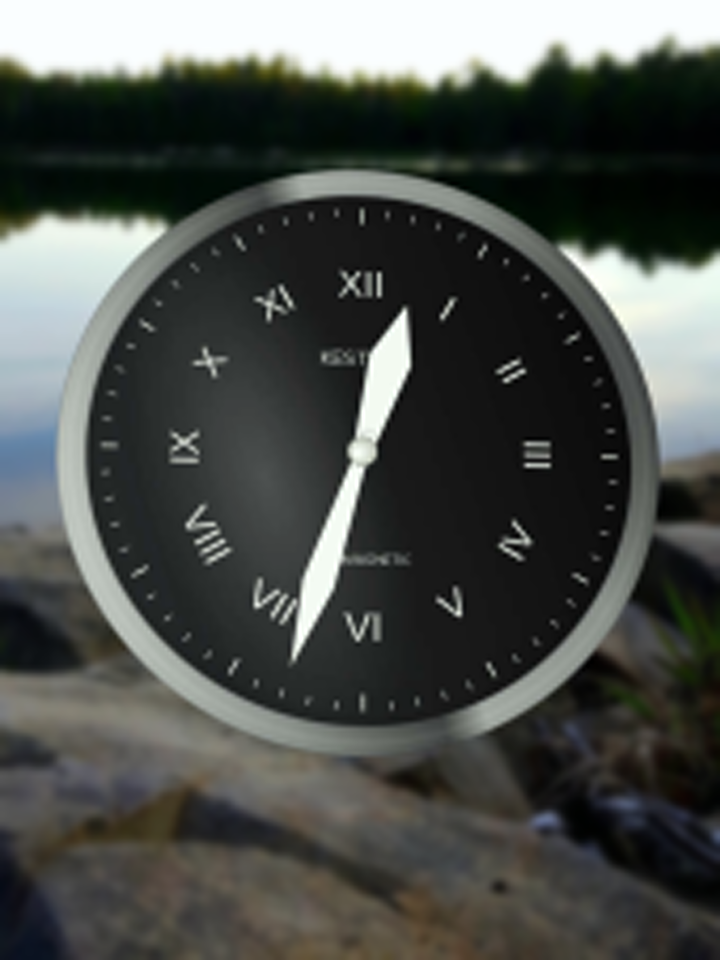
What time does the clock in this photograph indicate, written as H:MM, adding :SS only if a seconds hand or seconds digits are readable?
12:33
